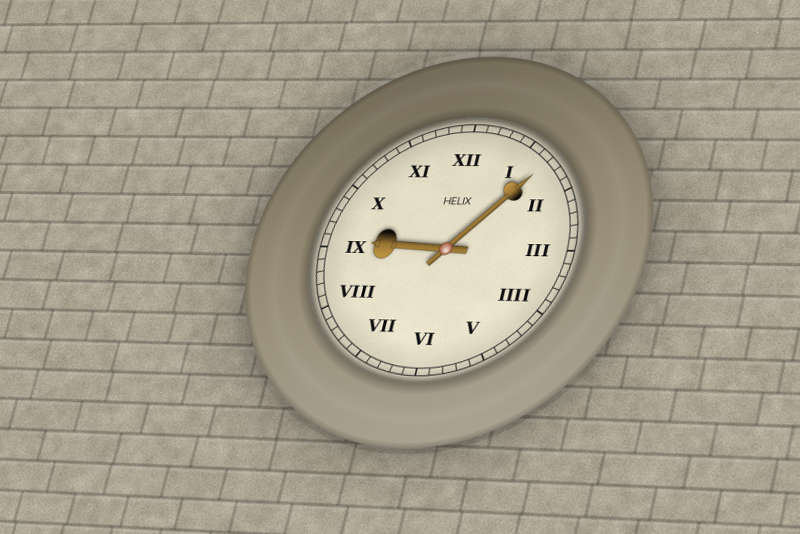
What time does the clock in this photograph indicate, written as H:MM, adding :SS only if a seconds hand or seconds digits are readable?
9:07
